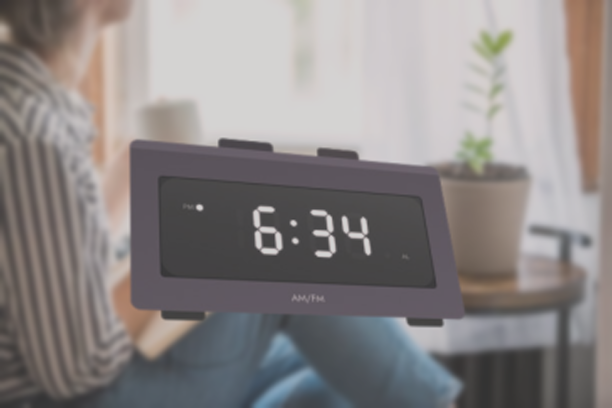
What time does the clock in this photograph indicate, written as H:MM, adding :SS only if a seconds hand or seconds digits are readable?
6:34
